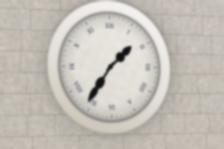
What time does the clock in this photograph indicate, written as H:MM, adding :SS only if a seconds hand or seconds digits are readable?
1:36
